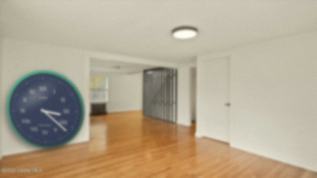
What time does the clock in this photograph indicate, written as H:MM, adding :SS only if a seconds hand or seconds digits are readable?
3:22
